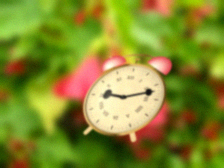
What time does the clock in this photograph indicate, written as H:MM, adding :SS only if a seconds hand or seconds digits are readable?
9:12
